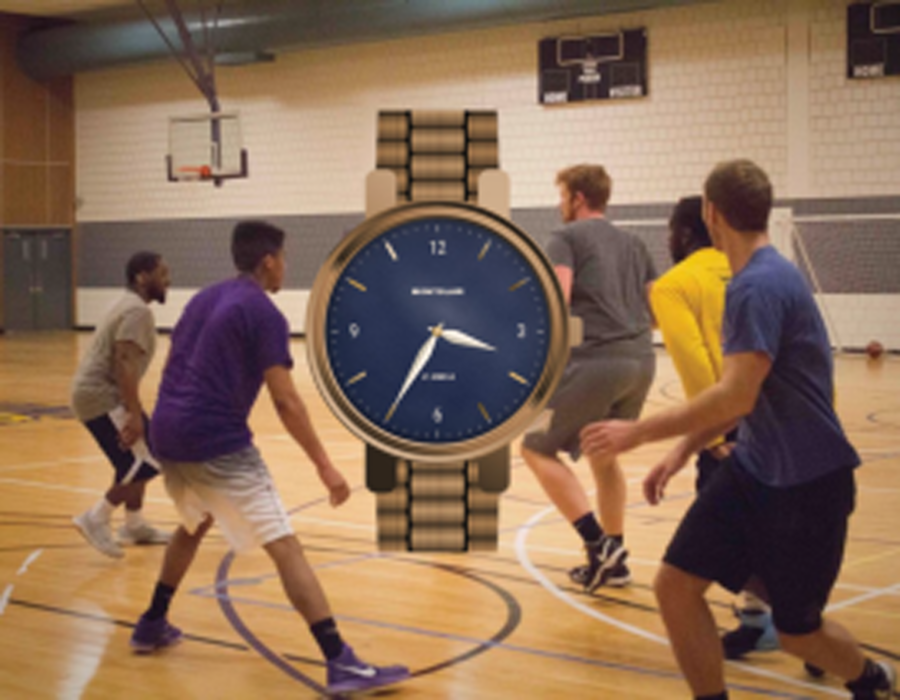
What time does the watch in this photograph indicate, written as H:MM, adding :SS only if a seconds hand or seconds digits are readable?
3:35
